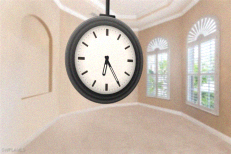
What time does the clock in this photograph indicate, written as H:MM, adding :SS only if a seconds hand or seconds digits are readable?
6:25
